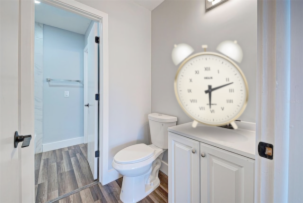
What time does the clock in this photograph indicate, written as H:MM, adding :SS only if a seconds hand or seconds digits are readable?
6:12
